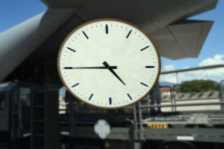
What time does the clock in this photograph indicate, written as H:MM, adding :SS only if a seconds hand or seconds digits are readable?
4:45
